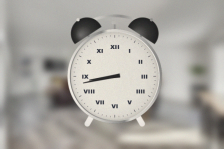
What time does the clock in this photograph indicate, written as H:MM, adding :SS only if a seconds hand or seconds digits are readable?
8:43
